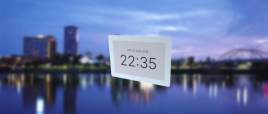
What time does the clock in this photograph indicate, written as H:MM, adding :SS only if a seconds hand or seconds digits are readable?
22:35
